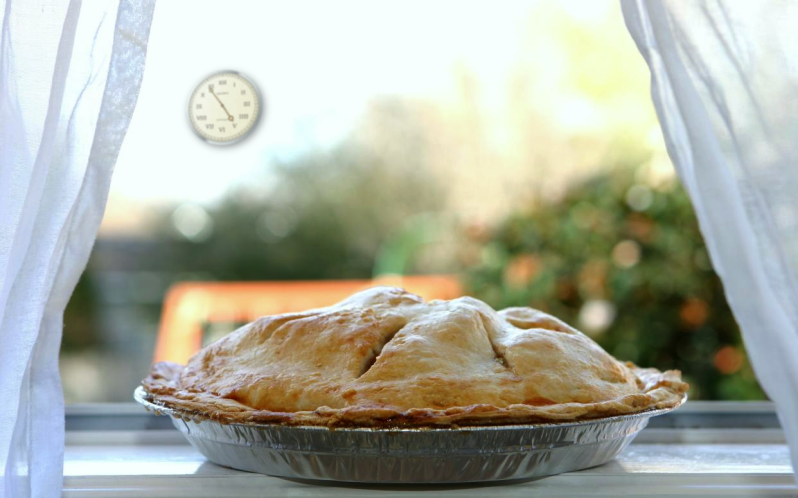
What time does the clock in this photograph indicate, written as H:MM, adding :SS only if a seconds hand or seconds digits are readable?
4:54
